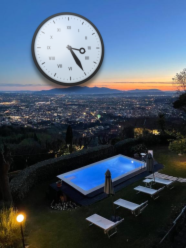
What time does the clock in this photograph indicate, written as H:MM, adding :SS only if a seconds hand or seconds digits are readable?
3:25
